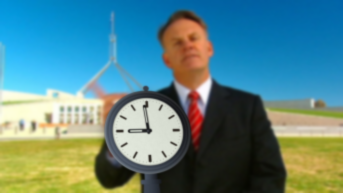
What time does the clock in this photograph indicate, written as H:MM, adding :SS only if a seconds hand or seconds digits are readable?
8:59
